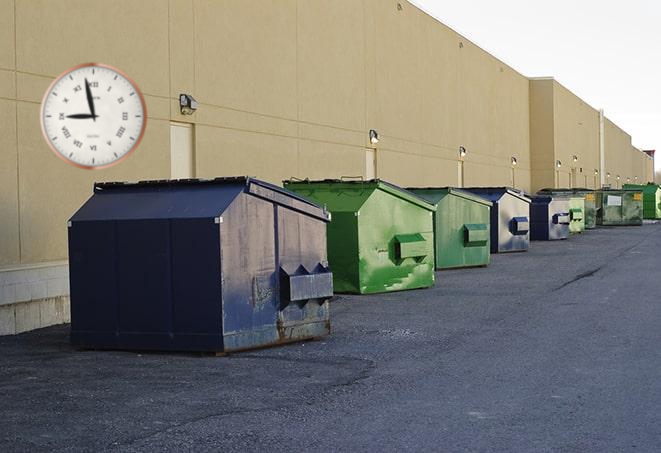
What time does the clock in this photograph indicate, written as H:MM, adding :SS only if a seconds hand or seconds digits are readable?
8:58
